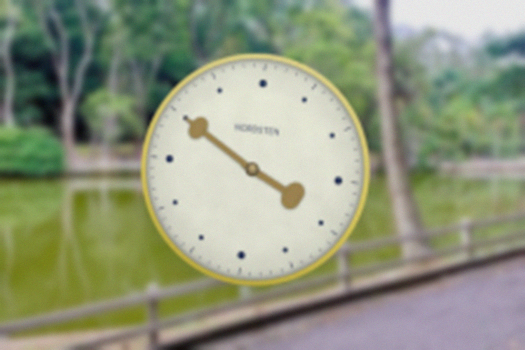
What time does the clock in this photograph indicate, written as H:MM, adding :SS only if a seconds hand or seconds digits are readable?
3:50
